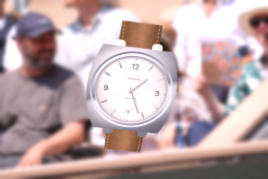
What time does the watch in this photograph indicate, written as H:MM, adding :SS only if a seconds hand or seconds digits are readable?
1:26
